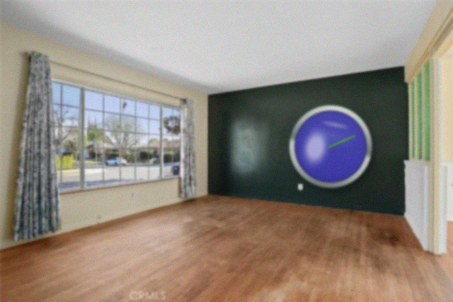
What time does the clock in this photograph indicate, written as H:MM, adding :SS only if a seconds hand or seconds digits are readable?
2:11
